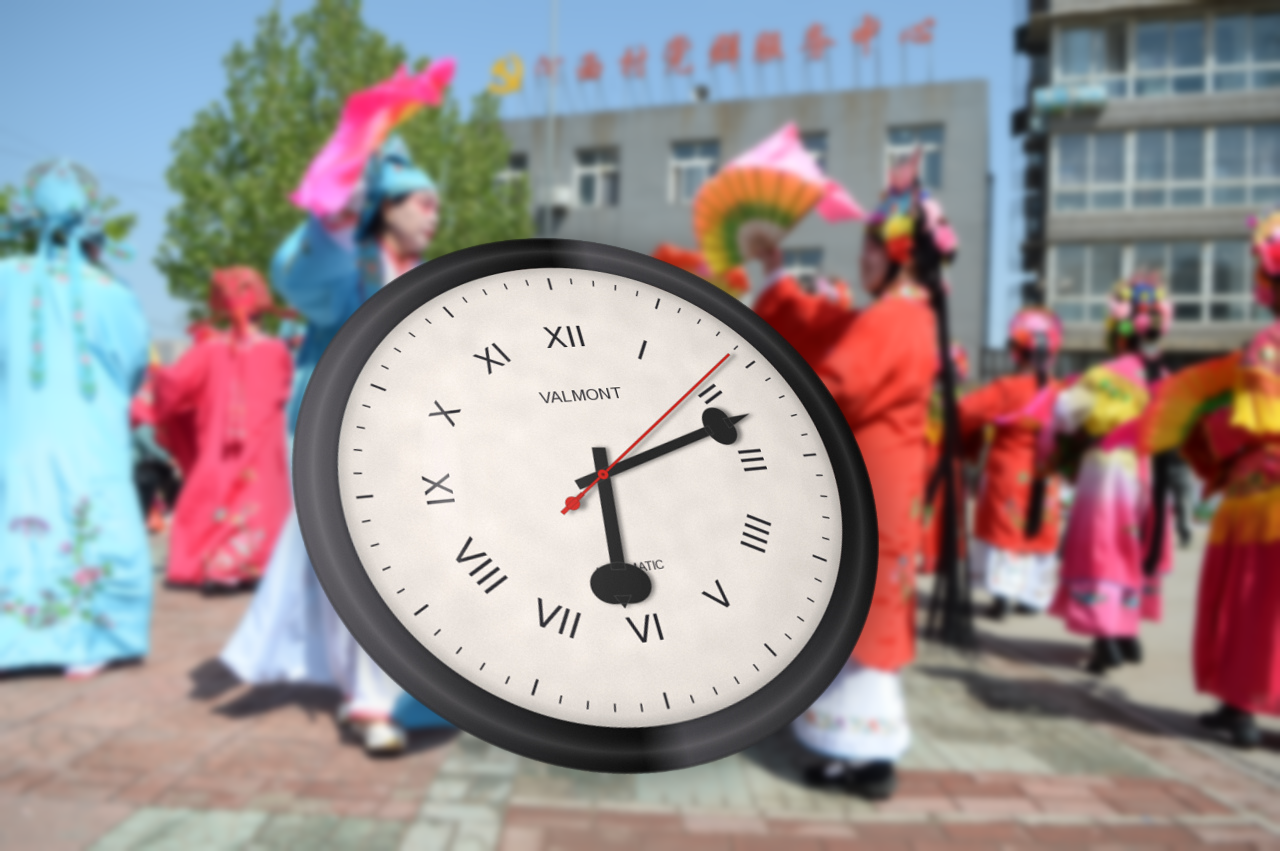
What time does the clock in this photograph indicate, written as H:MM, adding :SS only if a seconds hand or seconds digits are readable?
6:12:09
